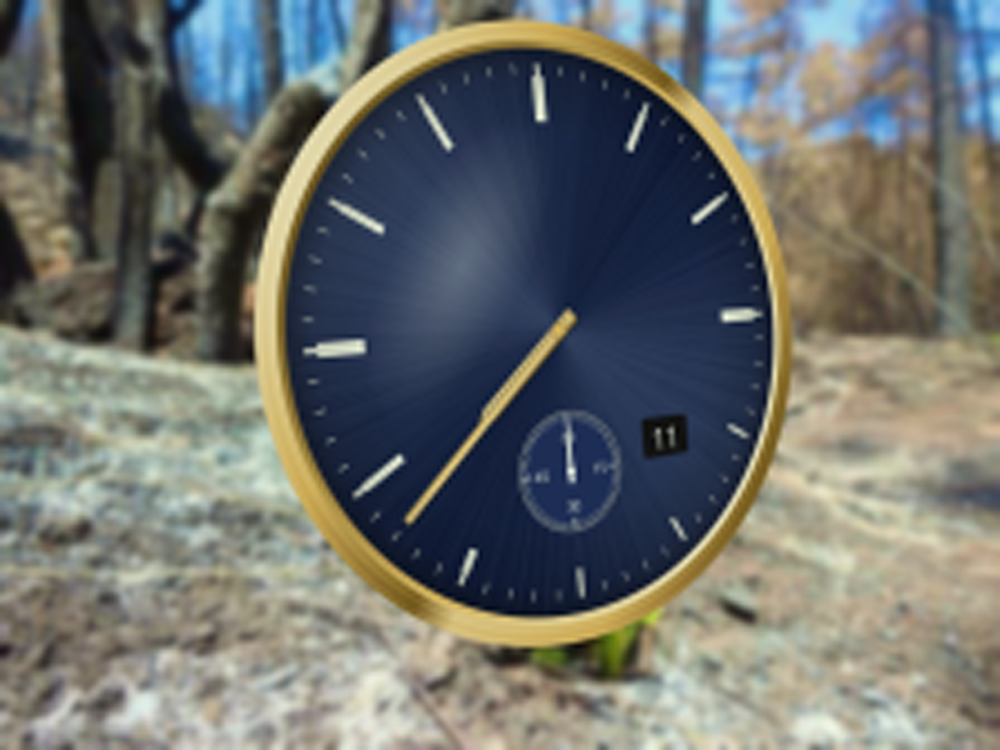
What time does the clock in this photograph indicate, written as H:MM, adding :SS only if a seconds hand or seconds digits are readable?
7:38
